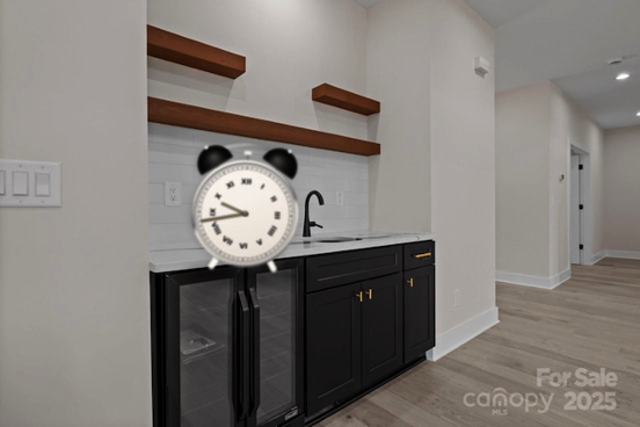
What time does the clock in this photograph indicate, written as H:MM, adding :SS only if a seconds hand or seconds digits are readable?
9:43
